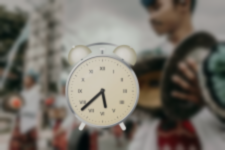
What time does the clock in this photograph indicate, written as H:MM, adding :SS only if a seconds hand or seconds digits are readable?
5:38
